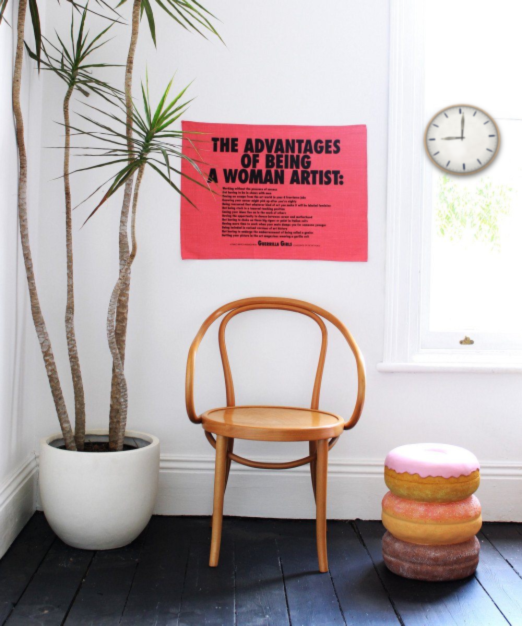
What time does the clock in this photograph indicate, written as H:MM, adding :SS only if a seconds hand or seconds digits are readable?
9:01
